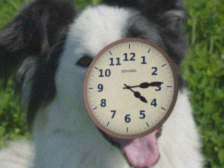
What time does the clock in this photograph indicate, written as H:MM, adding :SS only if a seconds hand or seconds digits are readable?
4:14
